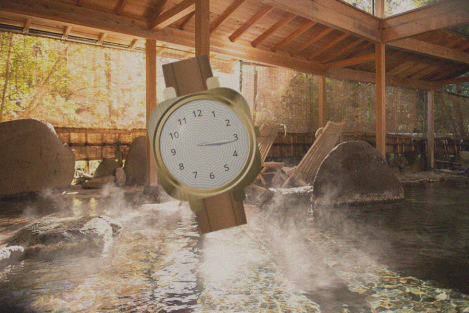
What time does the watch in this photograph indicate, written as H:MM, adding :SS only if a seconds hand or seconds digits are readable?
3:16
